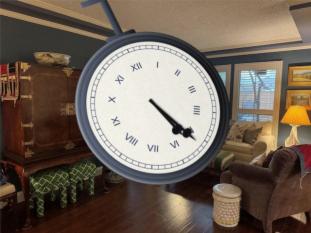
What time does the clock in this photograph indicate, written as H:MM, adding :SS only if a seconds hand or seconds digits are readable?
5:26
